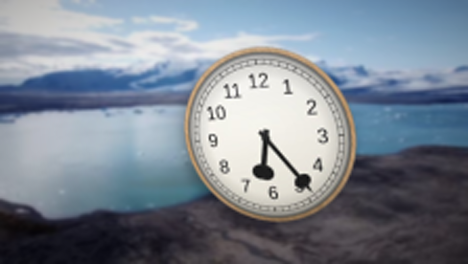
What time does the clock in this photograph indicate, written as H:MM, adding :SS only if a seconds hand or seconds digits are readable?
6:24
